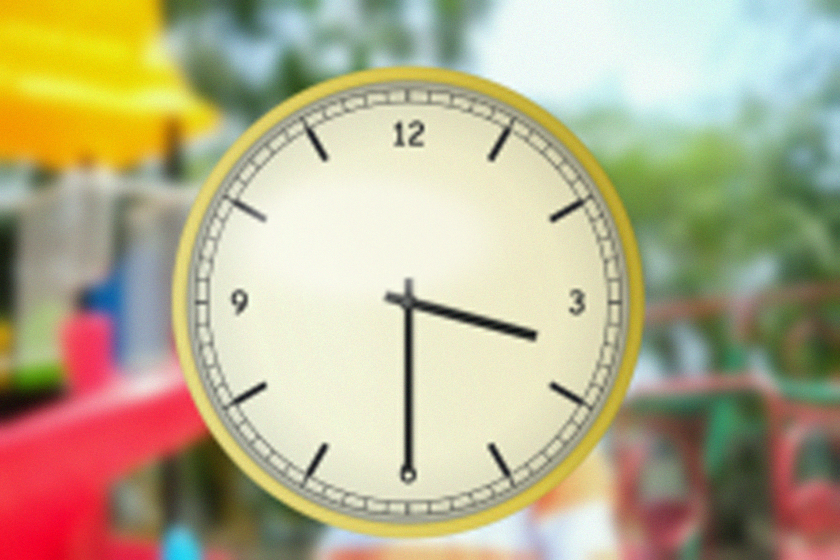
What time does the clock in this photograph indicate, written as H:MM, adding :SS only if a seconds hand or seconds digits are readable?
3:30
